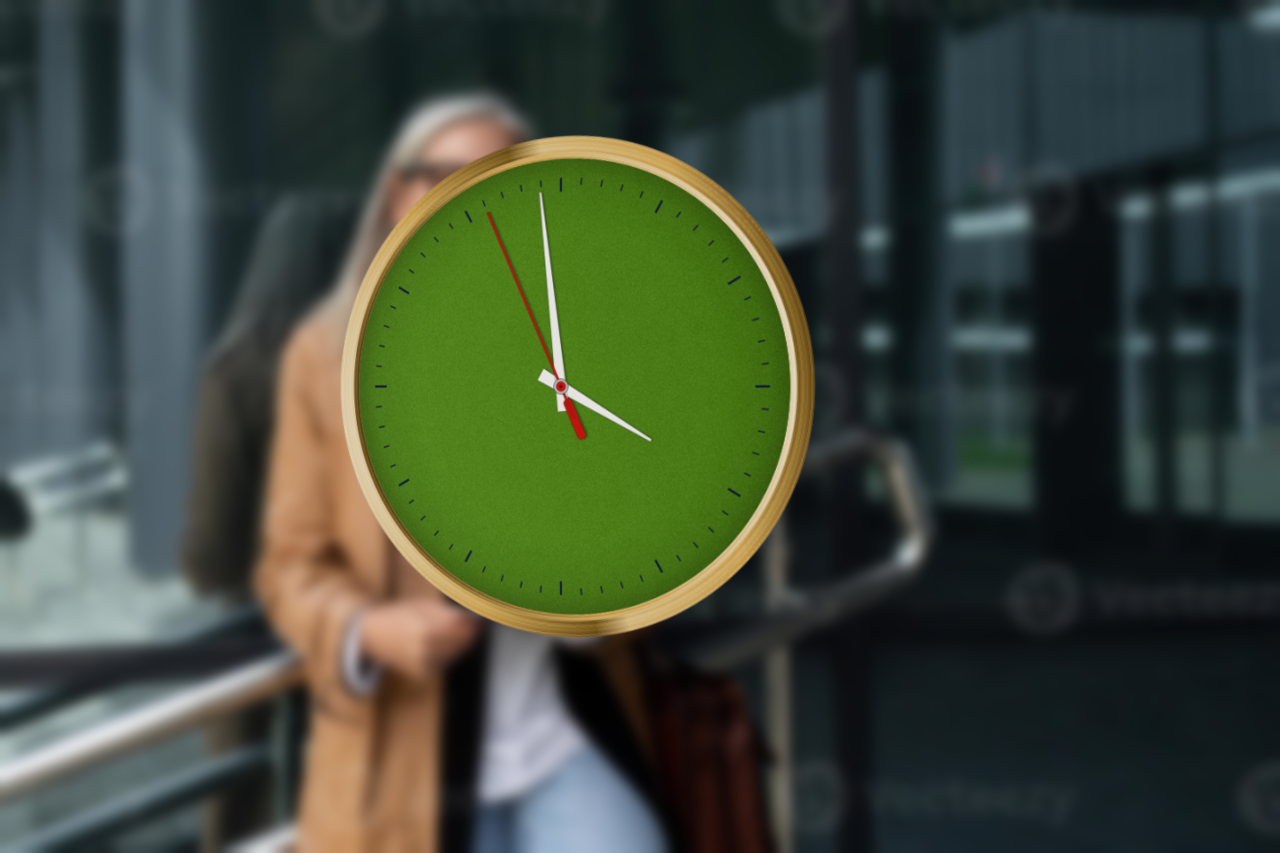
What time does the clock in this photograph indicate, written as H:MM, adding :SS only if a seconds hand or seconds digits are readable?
3:58:56
